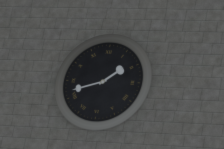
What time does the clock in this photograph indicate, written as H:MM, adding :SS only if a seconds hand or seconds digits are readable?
1:42
